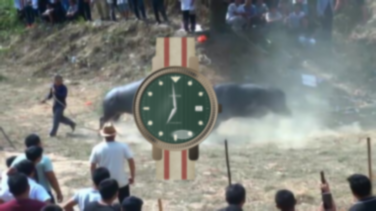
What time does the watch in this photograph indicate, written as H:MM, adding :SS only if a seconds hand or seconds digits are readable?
6:59
